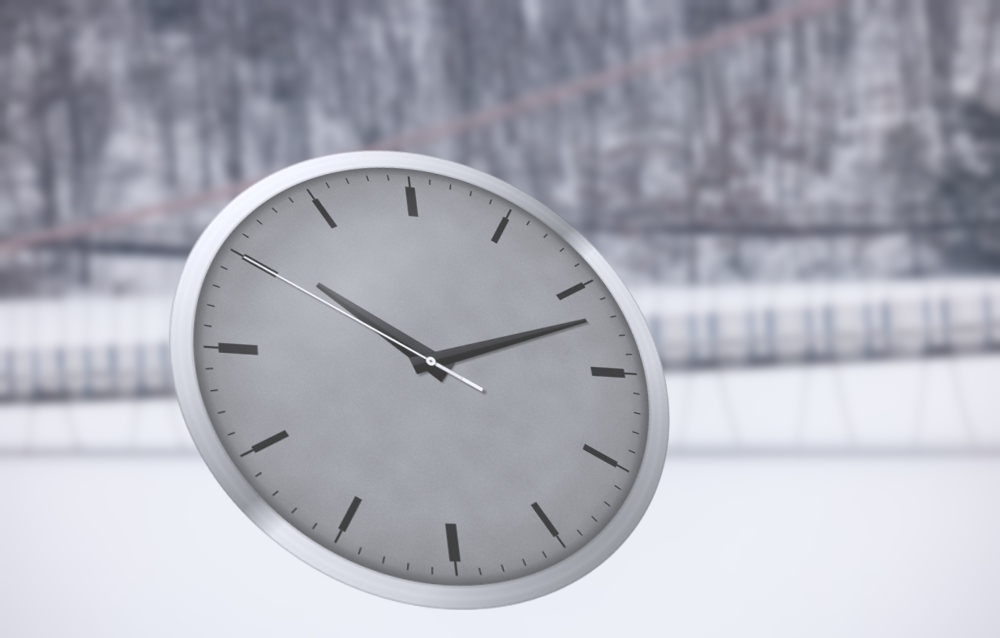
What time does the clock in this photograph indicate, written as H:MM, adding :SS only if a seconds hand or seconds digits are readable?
10:11:50
